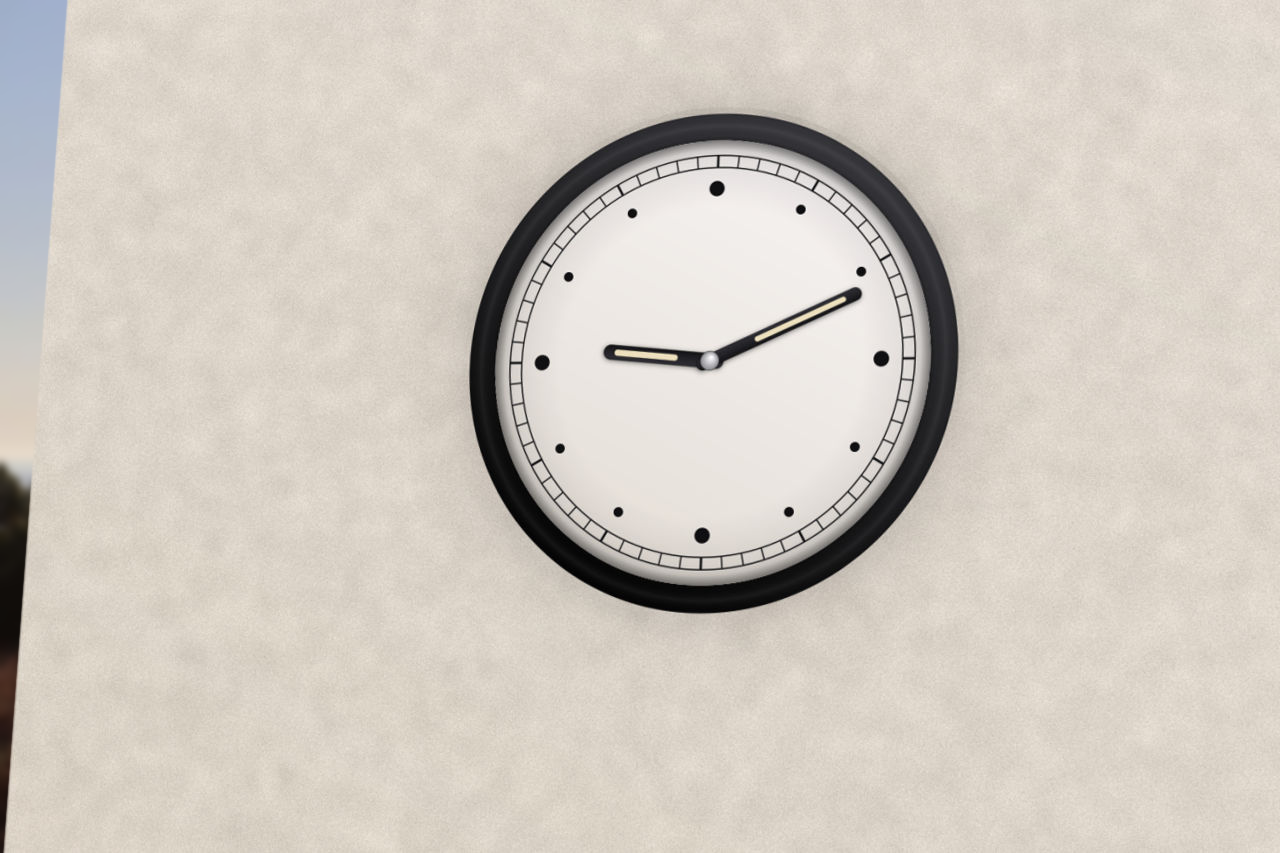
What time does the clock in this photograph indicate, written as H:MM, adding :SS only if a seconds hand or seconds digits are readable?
9:11
